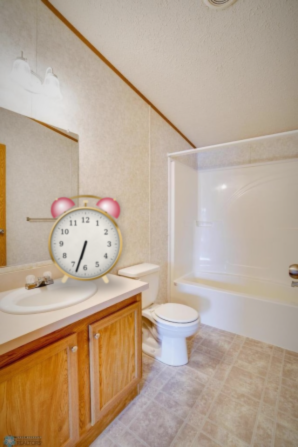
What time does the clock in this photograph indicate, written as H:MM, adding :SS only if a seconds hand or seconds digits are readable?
6:33
